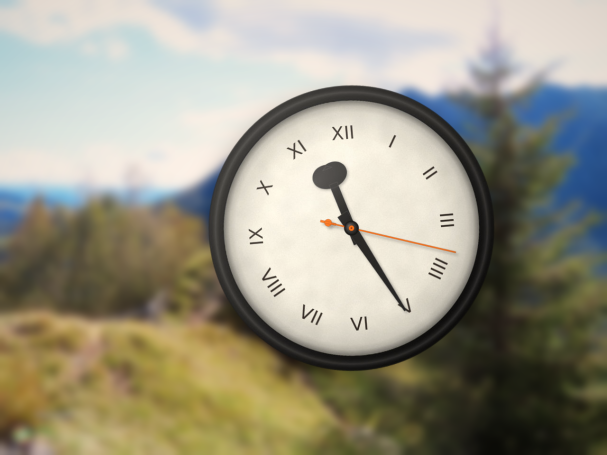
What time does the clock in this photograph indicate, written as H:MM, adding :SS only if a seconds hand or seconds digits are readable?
11:25:18
